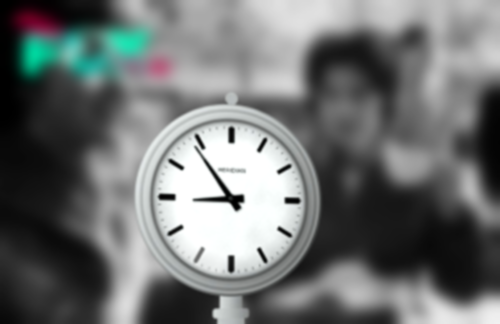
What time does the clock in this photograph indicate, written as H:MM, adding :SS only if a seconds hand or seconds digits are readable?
8:54
